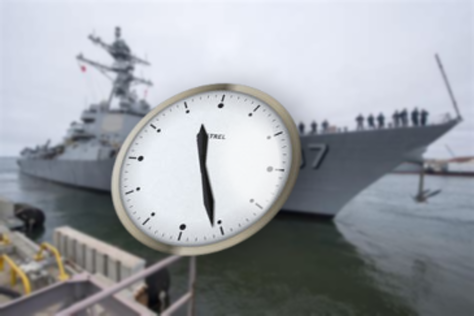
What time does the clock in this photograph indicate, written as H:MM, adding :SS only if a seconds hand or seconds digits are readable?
11:26
